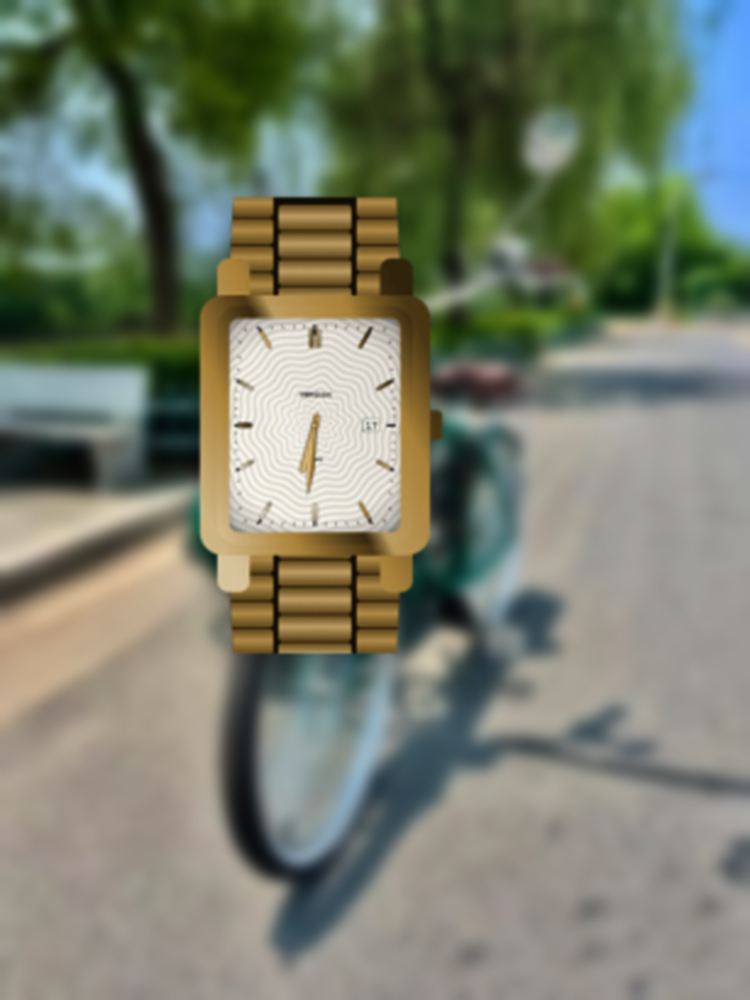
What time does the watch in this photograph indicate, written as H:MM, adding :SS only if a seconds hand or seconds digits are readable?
6:31
